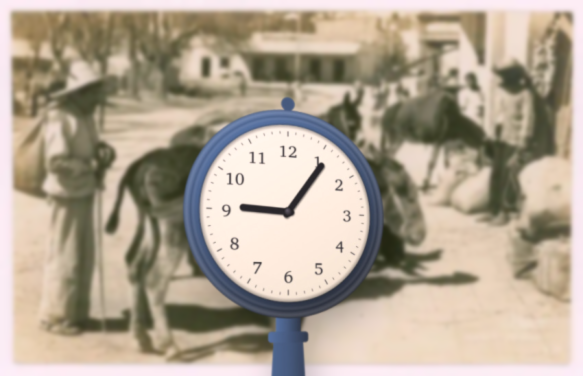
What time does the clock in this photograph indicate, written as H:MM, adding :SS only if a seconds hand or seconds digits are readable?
9:06
